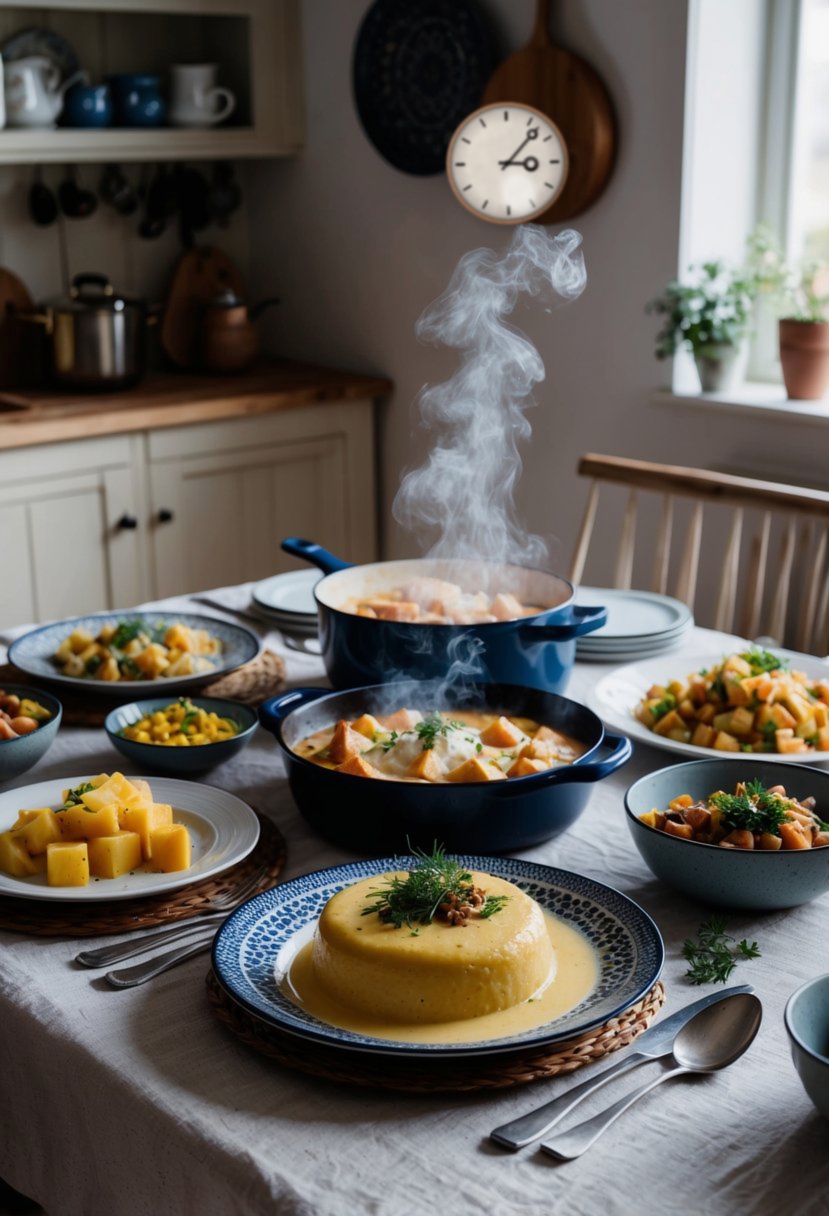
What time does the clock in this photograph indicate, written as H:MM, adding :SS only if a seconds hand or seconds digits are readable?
3:07
